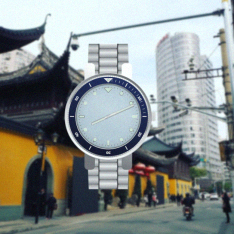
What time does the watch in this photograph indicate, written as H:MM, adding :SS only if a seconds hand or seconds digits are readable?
8:11
